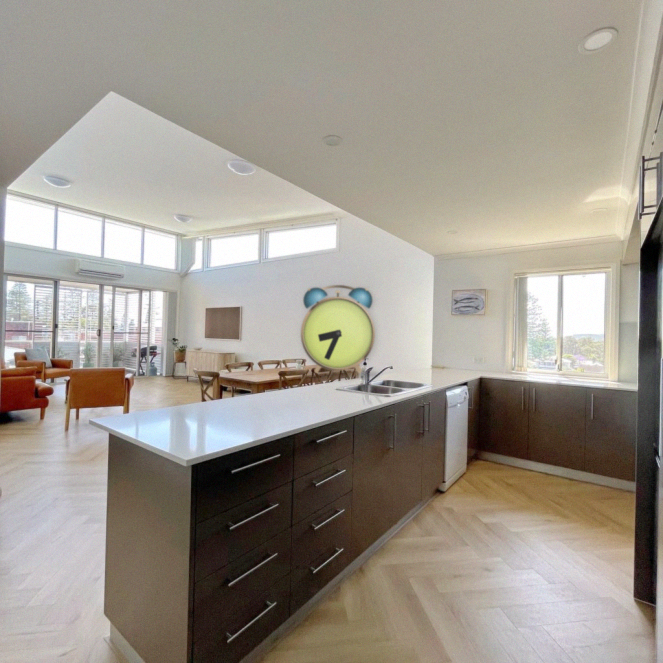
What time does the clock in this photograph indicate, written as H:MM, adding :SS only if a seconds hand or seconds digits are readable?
8:34
